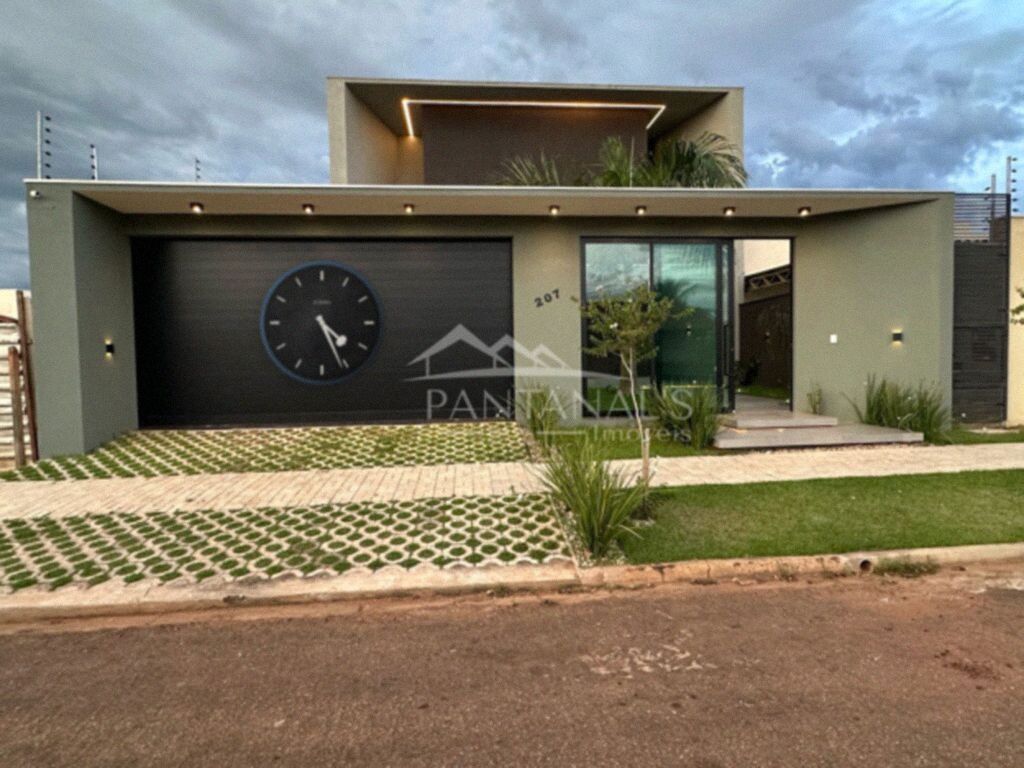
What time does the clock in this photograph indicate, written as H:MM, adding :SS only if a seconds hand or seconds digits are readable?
4:26
